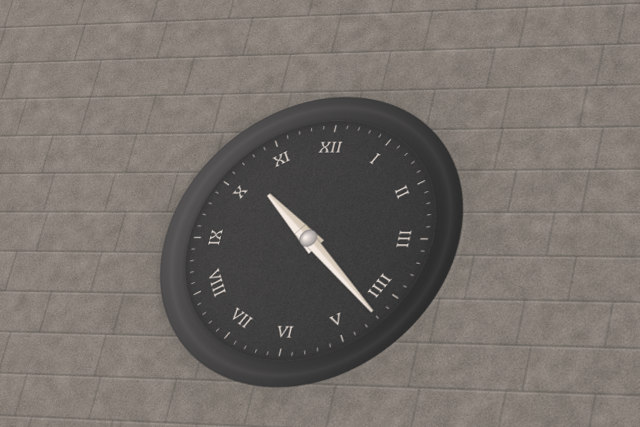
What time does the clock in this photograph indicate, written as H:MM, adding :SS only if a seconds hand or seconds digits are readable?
10:22
